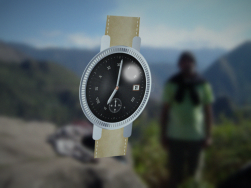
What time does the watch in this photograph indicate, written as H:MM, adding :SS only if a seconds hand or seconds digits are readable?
7:01
